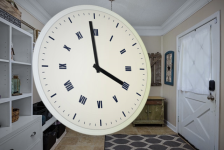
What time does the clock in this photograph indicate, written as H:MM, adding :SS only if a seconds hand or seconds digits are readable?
3:59
